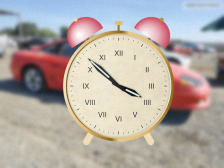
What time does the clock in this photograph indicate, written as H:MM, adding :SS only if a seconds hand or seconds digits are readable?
3:52
